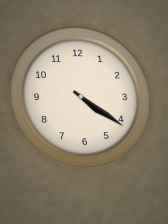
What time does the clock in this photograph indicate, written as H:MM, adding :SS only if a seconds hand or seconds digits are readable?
4:21
